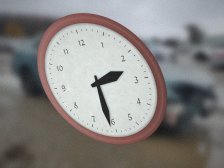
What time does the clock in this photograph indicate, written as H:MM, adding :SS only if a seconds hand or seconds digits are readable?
2:31
